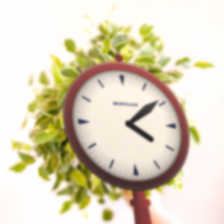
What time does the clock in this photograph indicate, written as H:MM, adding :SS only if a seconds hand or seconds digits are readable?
4:09
